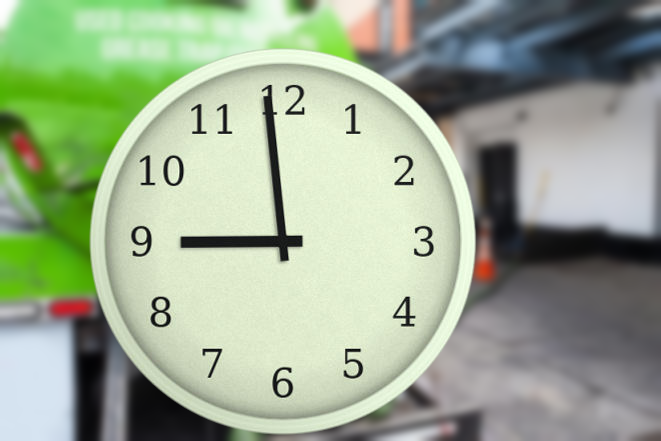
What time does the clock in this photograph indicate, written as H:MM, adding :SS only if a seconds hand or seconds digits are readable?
8:59
